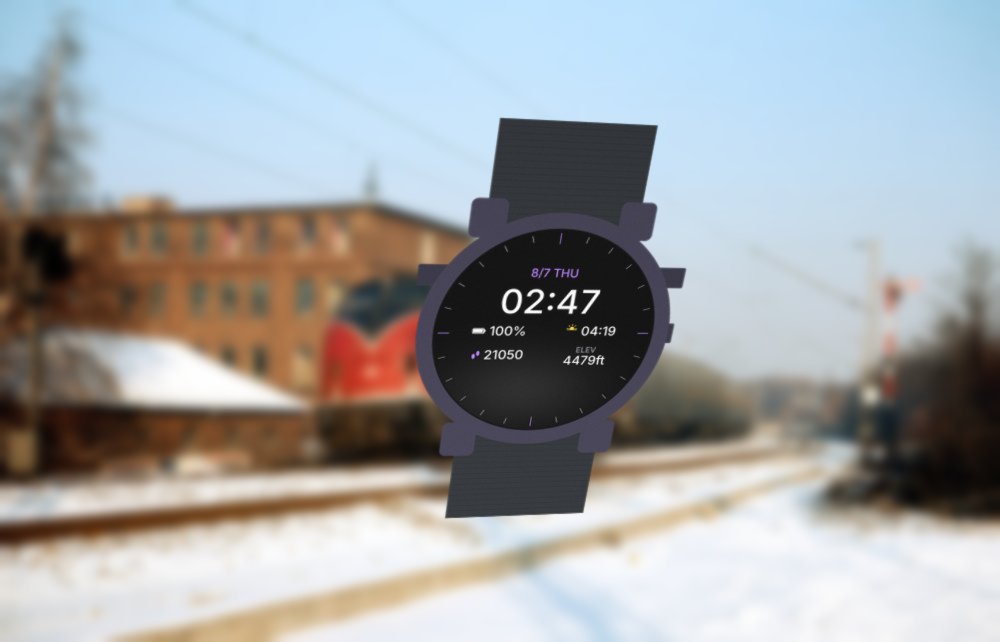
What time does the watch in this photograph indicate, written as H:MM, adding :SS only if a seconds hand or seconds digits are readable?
2:47
